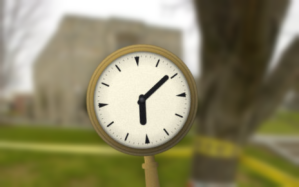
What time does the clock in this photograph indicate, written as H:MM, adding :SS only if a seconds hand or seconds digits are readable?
6:09
